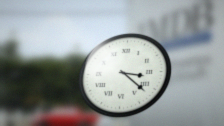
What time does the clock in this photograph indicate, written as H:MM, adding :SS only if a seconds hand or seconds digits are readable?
3:22
